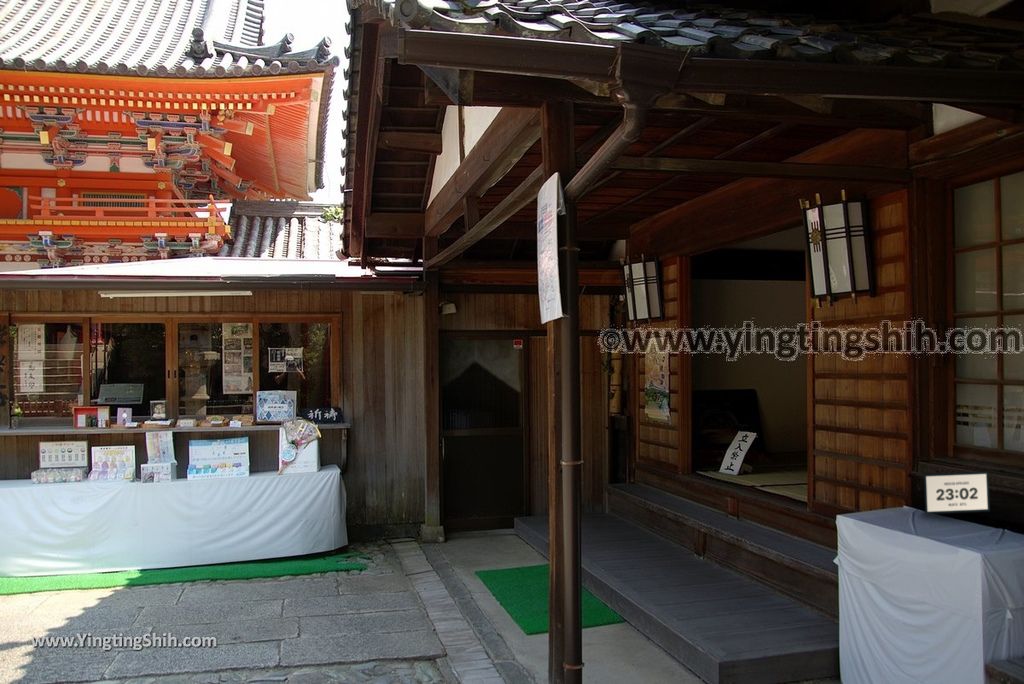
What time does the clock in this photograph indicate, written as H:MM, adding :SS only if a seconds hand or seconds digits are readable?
23:02
